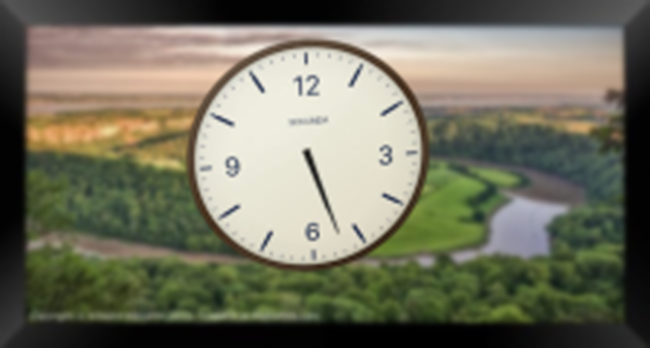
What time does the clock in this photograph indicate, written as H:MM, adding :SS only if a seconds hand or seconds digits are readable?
5:27
